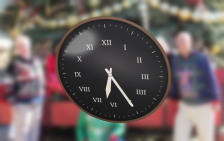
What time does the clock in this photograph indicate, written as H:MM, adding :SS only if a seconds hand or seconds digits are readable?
6:25
